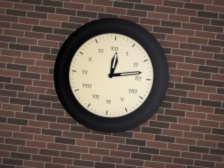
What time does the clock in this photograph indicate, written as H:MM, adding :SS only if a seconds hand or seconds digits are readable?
12:13
